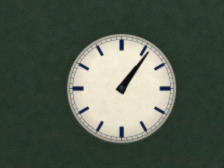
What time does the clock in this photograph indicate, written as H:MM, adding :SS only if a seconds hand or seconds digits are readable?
1:06
